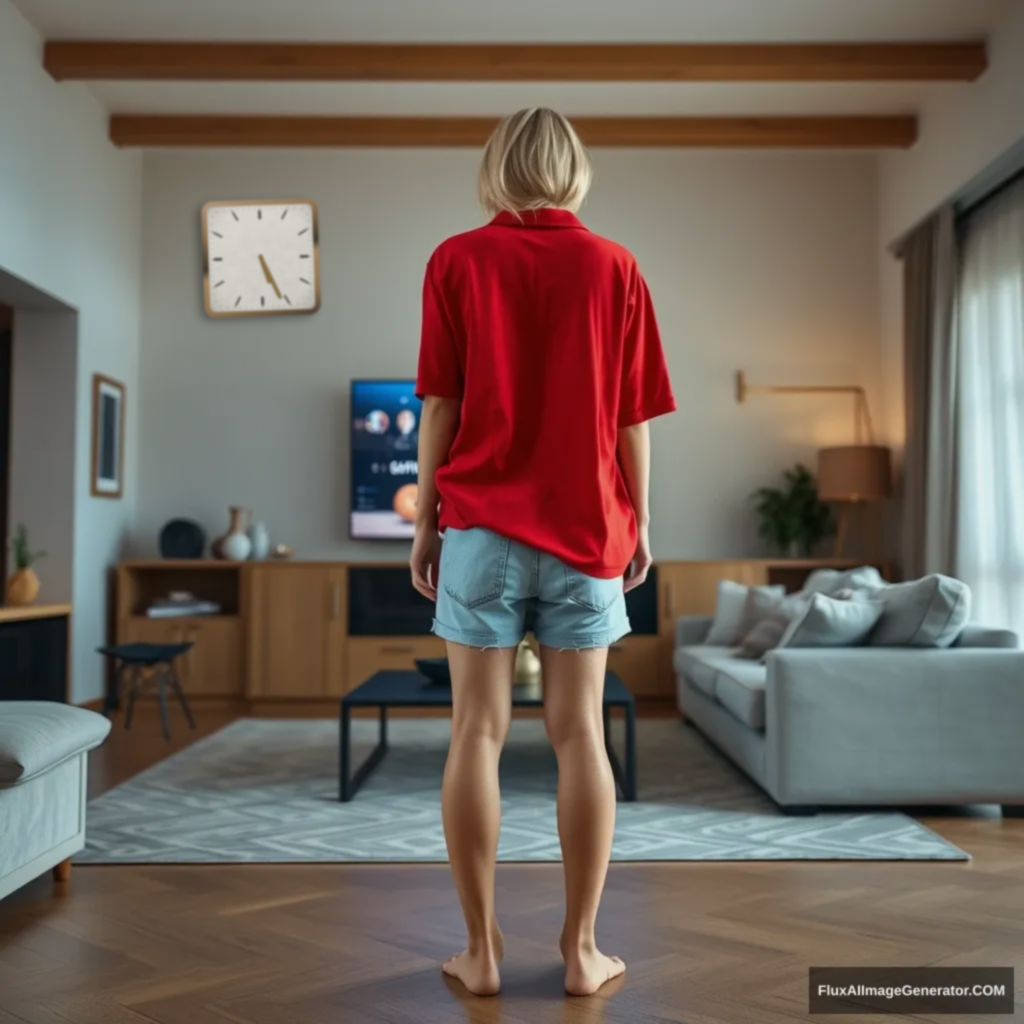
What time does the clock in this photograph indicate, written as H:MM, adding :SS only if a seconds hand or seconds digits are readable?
5:26
